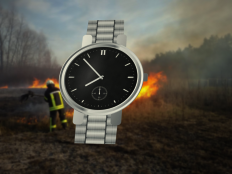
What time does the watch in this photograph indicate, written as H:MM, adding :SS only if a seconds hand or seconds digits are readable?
7:53
